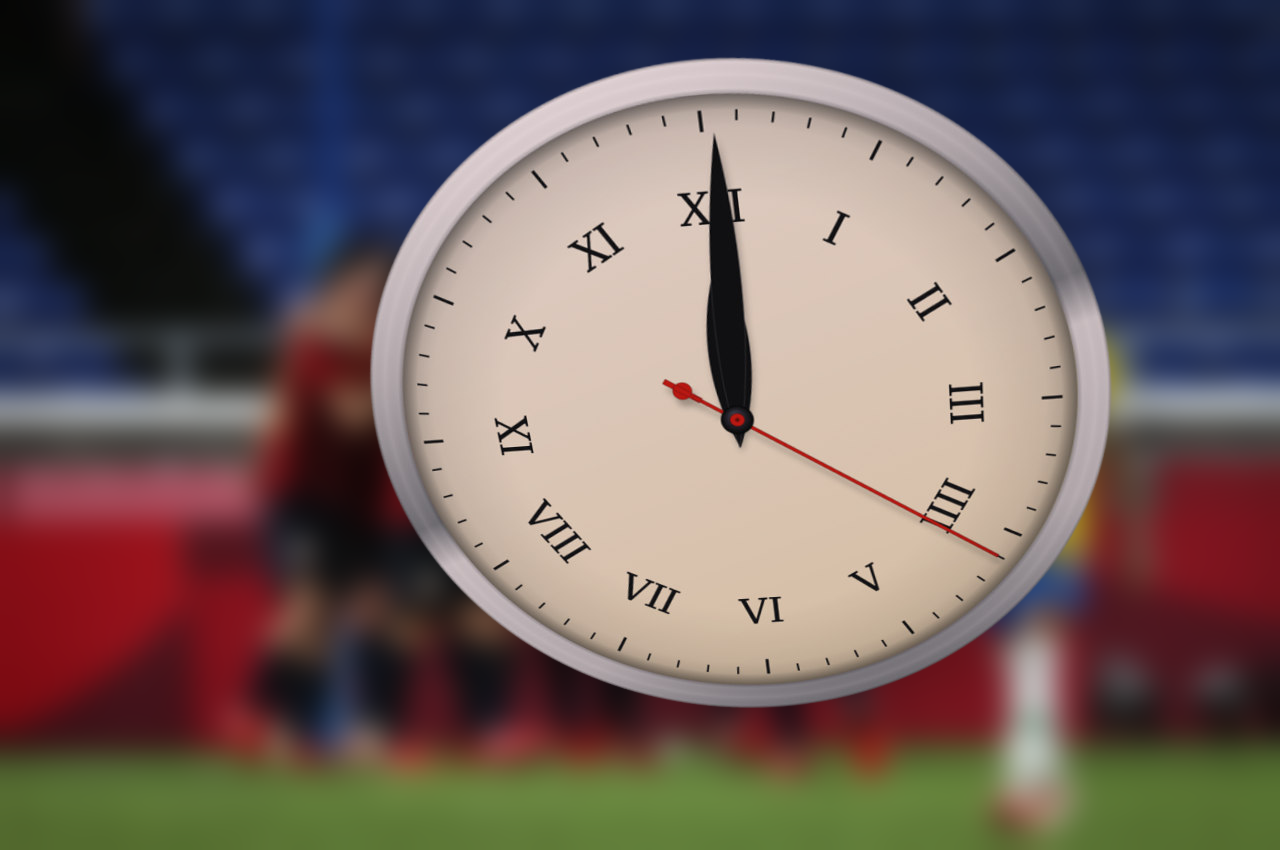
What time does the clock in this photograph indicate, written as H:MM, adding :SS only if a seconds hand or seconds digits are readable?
12:00:21
